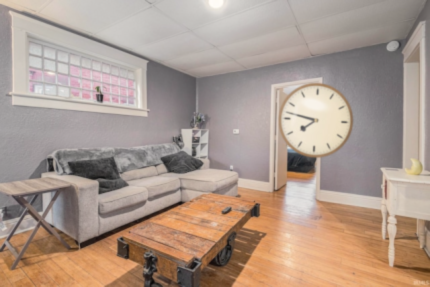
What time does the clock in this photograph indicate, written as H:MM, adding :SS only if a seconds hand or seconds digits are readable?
7:47
